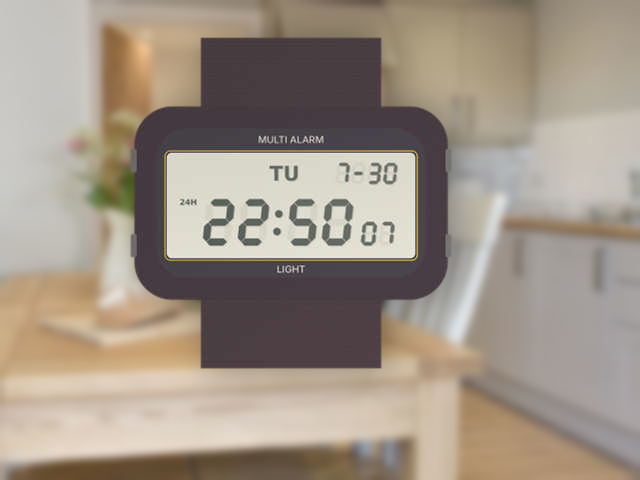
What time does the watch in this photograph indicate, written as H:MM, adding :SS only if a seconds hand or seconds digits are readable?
22:50:07
